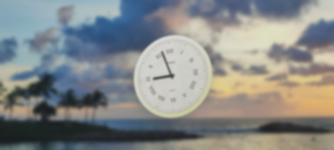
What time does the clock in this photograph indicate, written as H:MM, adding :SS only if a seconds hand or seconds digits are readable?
8:57
